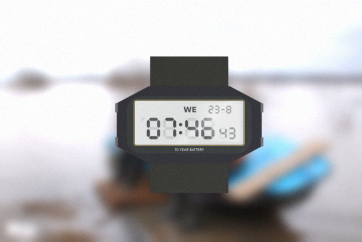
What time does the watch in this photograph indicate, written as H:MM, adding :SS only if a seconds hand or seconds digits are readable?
7:46:43
